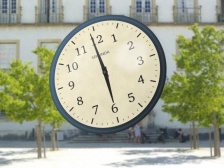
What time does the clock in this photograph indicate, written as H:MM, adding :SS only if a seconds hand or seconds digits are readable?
5:59
